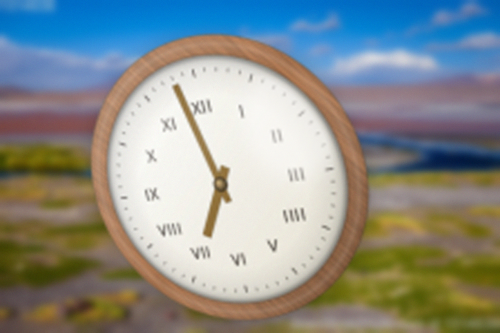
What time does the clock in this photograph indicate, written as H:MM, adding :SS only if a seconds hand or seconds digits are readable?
6:58
